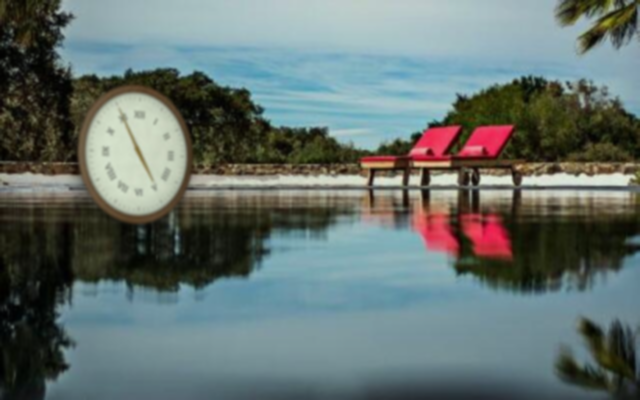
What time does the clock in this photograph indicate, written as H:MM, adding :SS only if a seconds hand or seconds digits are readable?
4:55
